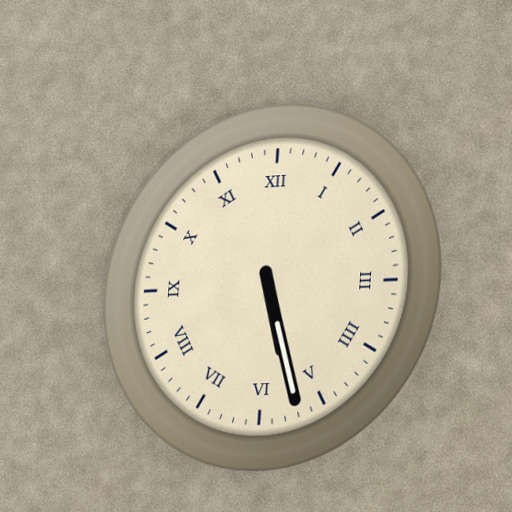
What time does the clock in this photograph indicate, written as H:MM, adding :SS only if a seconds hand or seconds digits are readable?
5:27
